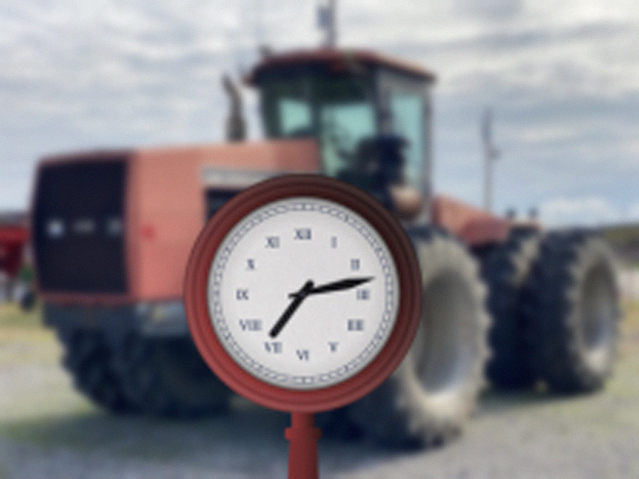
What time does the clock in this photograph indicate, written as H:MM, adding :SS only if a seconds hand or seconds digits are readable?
7:13
